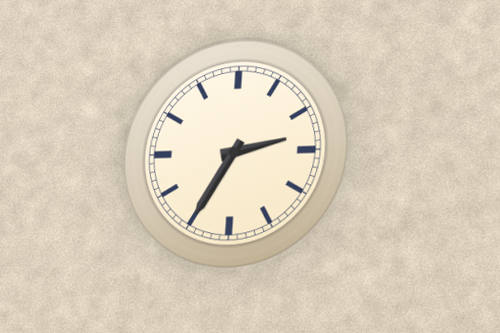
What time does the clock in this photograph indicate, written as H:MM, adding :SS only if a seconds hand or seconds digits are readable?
2:35
